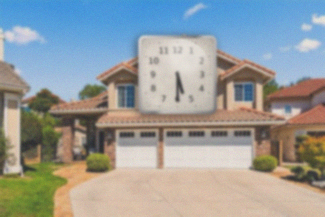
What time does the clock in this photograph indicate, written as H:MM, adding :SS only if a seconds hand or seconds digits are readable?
5:30
